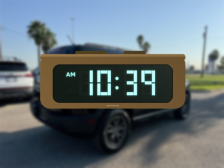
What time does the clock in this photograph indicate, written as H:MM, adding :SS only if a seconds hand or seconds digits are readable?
10:39
